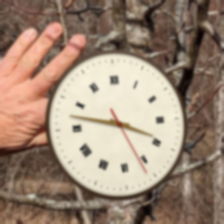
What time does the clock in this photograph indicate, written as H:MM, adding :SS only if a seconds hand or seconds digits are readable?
3:47:26
